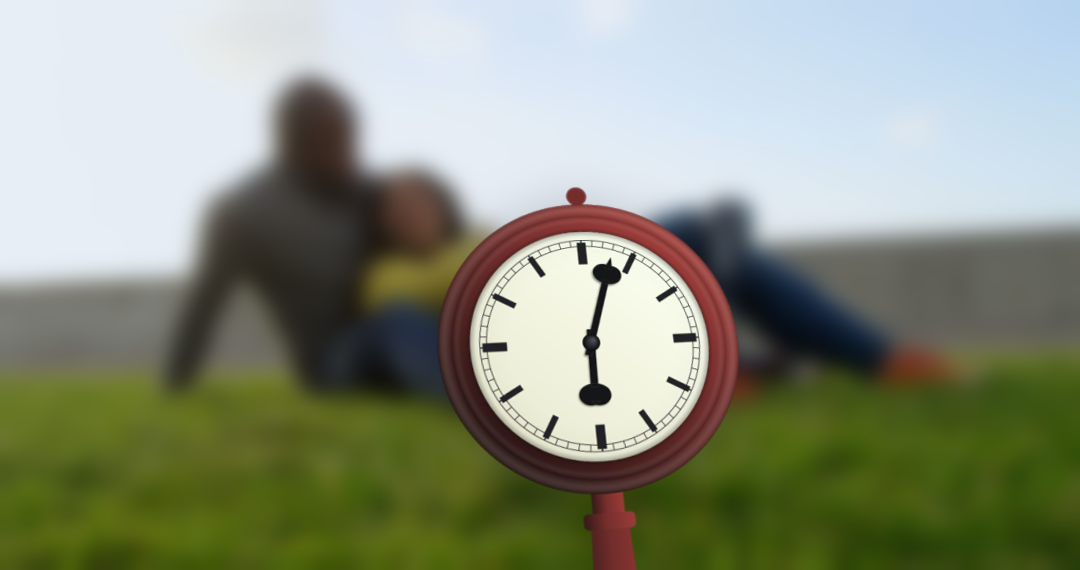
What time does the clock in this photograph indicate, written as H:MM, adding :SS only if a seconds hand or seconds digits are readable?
6:03
